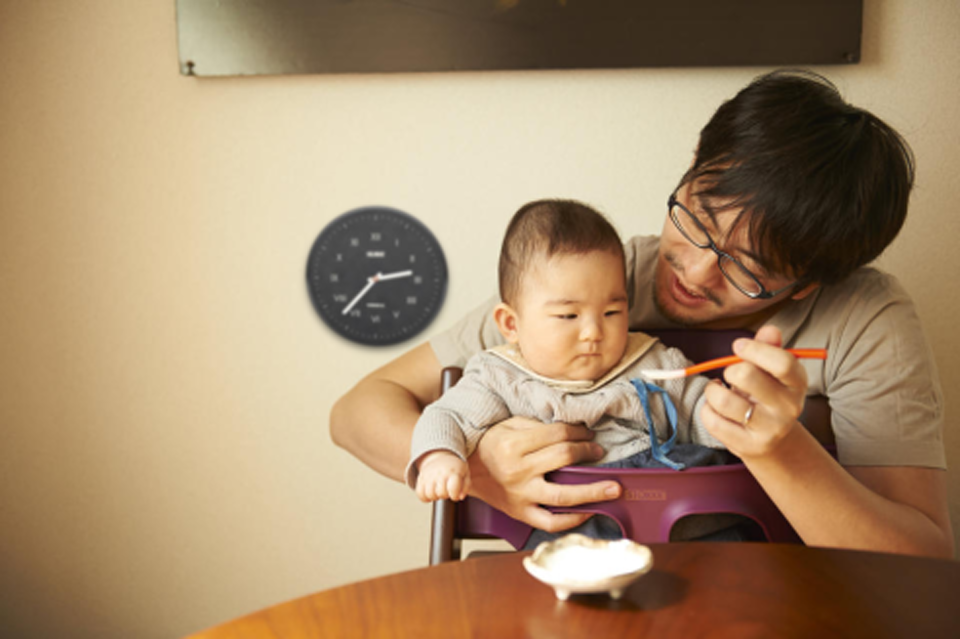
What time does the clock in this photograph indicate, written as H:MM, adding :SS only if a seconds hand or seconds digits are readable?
2:37
